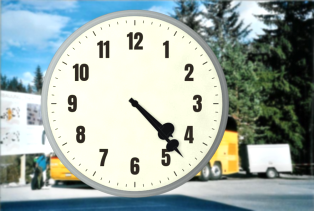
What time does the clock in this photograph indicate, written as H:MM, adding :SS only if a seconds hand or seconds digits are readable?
4:23
